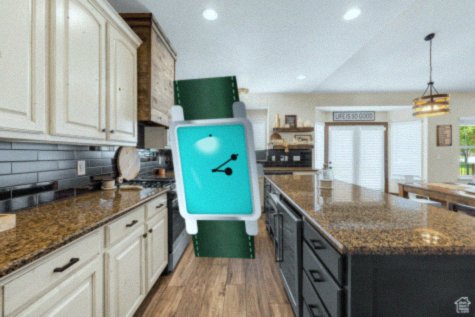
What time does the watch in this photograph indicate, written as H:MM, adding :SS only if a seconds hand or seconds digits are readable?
3:10
